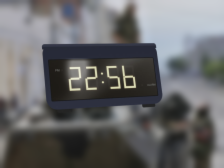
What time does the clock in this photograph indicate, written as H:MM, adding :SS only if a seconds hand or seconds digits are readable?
22:56
